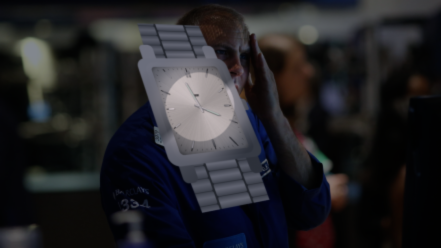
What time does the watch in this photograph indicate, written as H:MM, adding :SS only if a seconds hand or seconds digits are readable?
3:58
